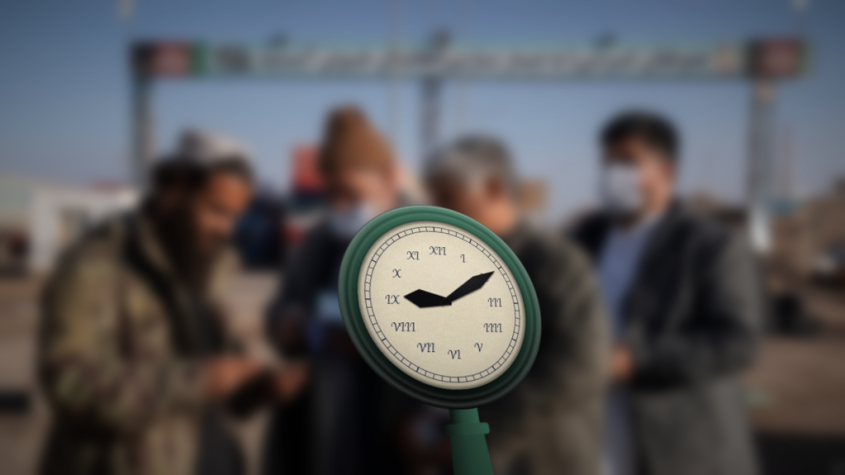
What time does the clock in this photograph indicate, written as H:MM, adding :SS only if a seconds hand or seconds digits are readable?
9:10
